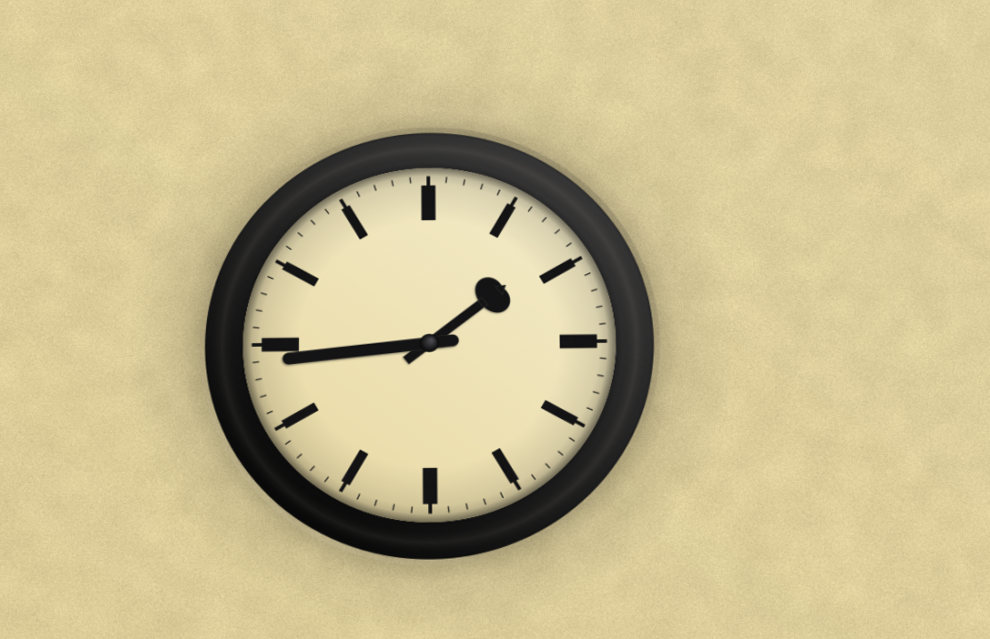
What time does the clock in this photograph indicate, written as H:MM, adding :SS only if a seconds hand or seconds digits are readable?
1:44
